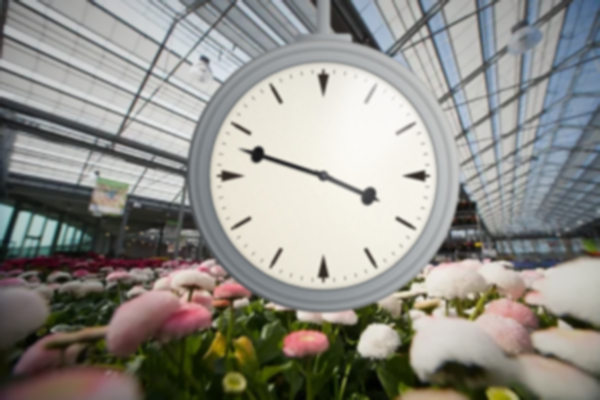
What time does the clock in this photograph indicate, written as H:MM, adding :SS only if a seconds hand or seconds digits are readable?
3:48
